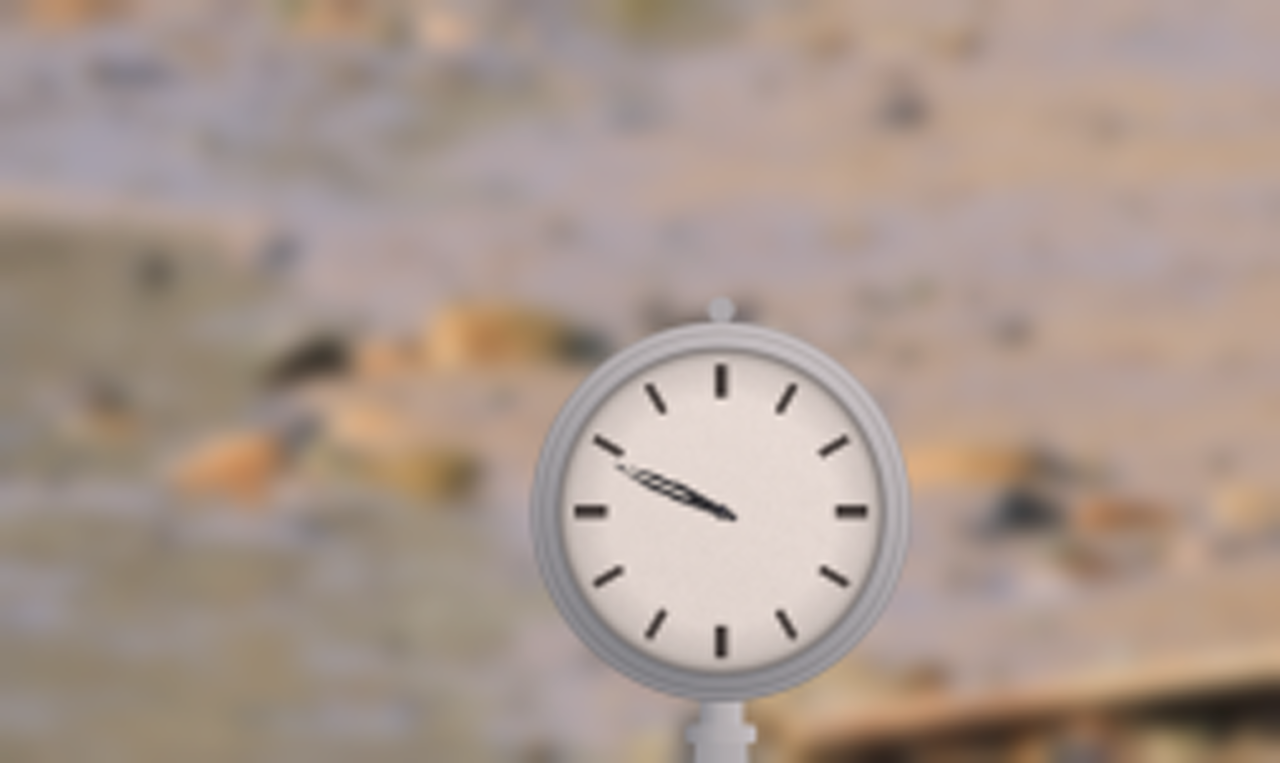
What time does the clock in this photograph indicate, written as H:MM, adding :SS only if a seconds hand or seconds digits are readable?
9:49
